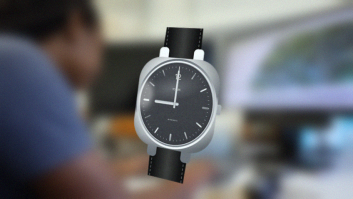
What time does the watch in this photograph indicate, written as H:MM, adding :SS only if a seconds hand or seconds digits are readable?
9:00
